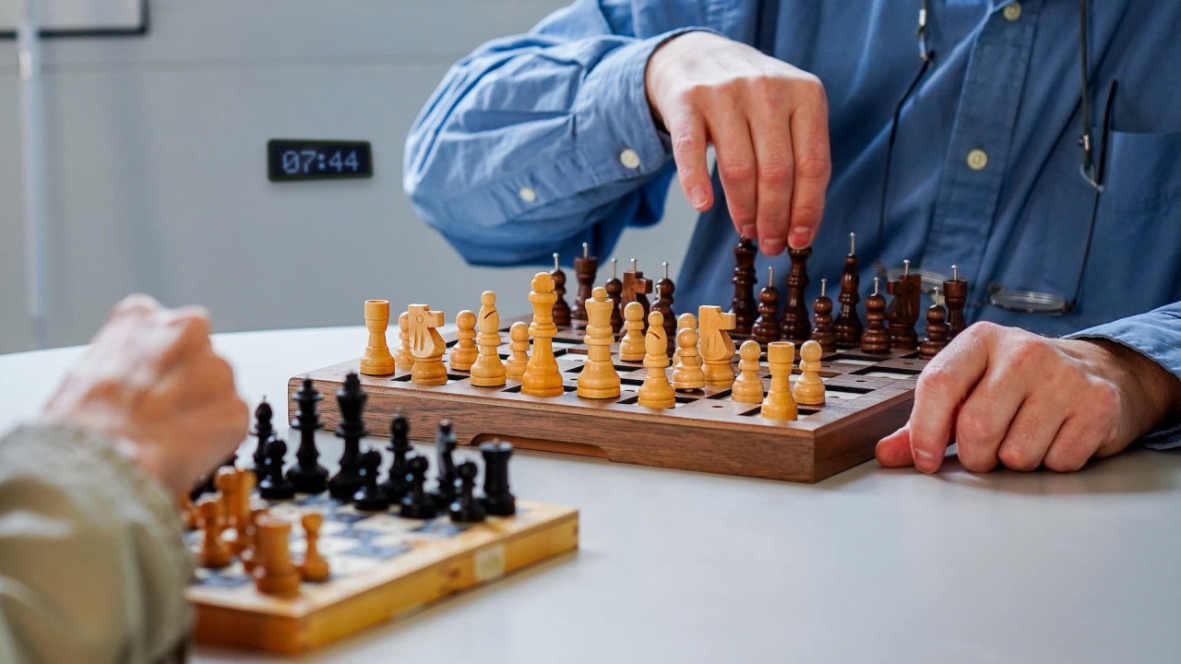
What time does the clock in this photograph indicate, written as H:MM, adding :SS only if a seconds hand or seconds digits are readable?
7:44
